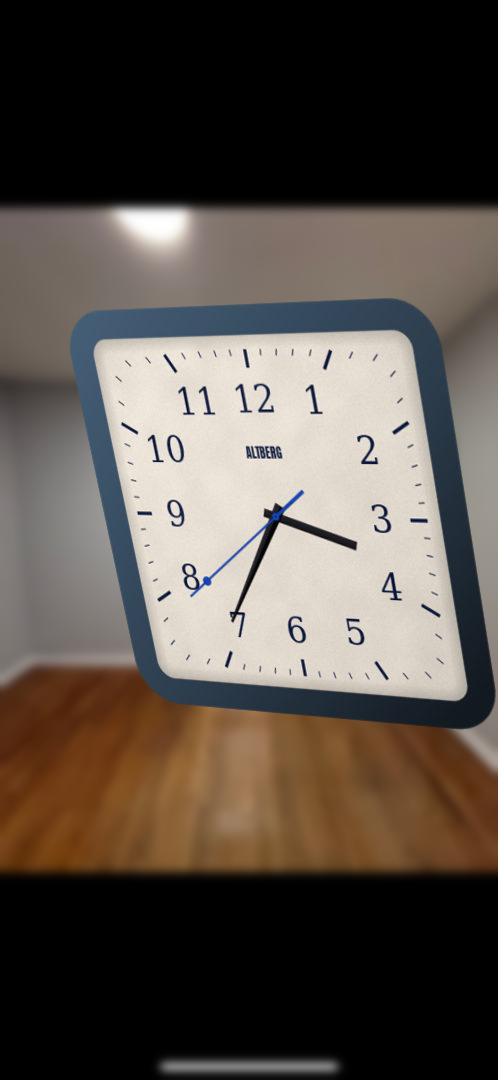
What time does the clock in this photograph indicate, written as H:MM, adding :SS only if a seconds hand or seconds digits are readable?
3:35:39
